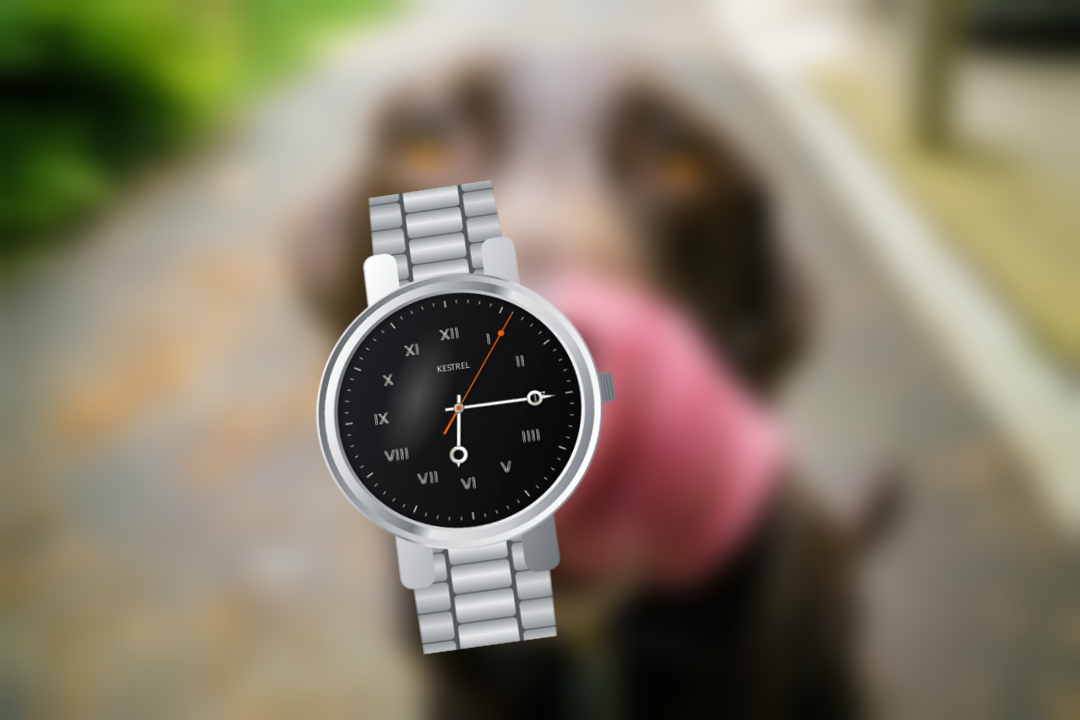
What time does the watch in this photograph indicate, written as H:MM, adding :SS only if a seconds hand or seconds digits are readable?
6:15:06
